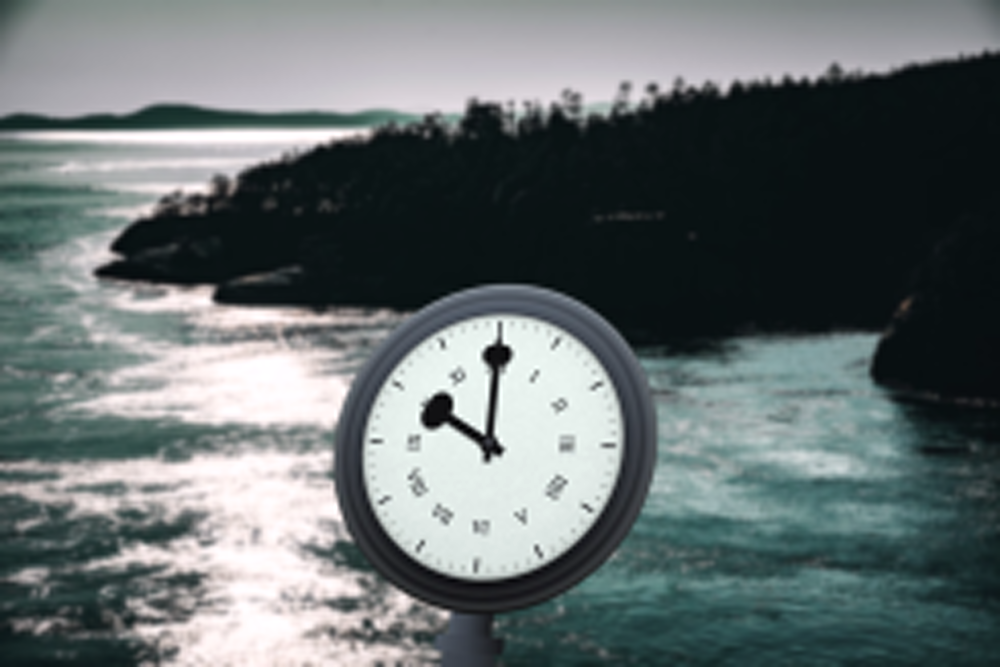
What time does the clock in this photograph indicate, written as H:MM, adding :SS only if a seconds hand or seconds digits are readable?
10:00
